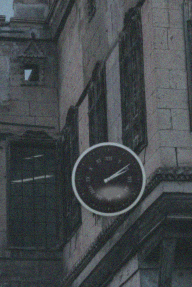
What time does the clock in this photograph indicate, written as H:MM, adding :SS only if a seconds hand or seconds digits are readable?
2:09
